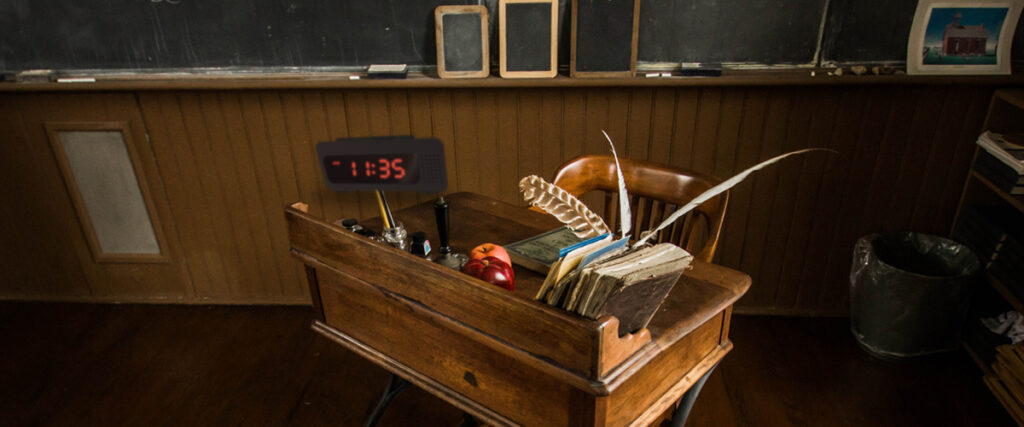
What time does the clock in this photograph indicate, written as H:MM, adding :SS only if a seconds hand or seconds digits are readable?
11:35
